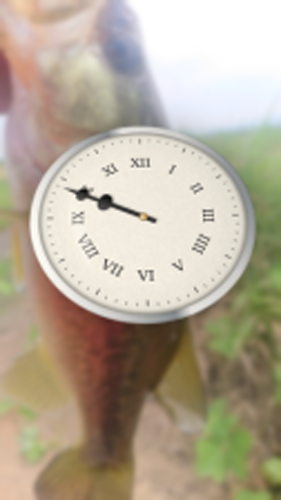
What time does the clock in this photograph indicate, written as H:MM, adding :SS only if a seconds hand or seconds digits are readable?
9:49
